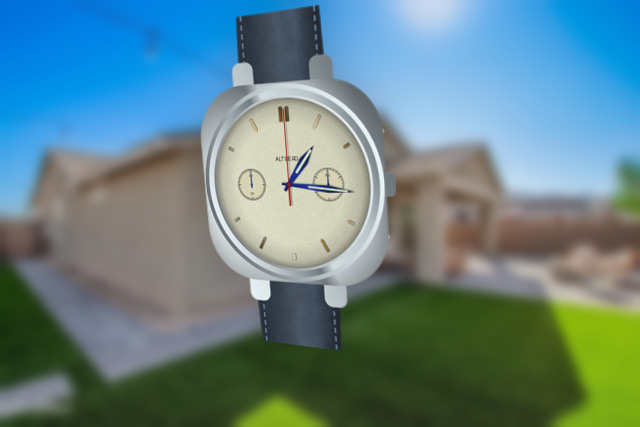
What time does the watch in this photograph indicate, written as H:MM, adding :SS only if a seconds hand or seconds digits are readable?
1:16
